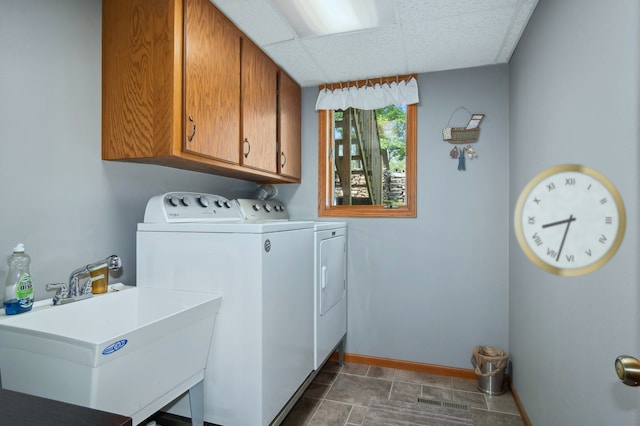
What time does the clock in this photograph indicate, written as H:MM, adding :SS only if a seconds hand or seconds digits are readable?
8:33
